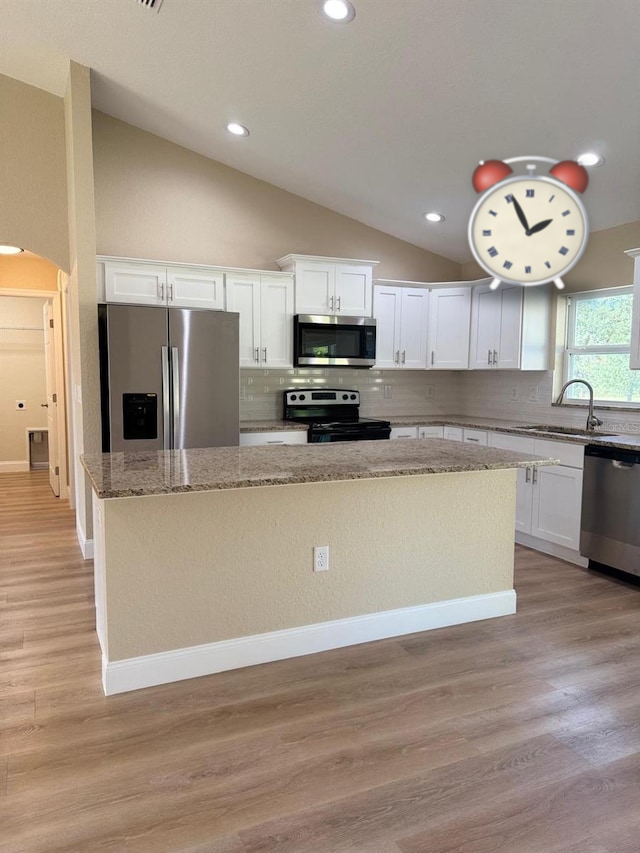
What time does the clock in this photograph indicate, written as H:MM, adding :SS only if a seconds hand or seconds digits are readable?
1:56
